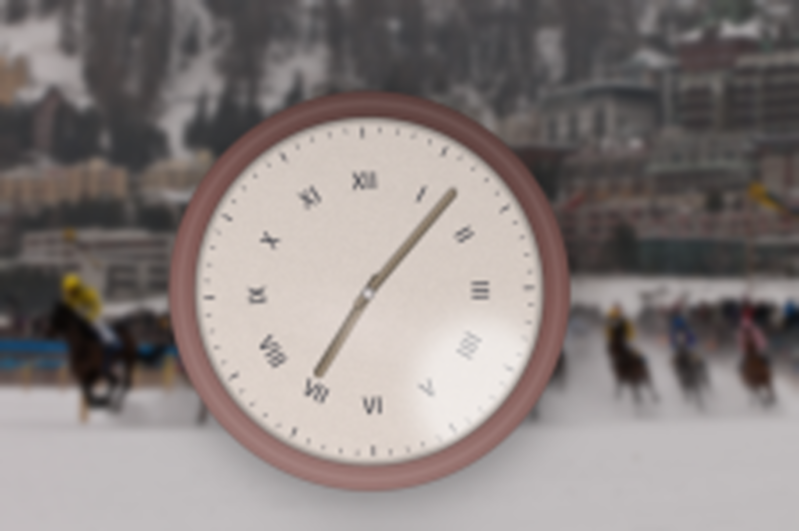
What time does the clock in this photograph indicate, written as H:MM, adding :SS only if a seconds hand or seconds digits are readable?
7:07
